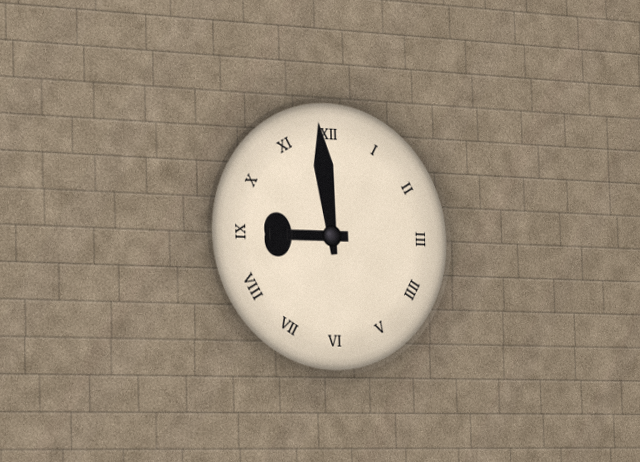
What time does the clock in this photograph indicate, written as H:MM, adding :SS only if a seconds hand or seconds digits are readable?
8:59
